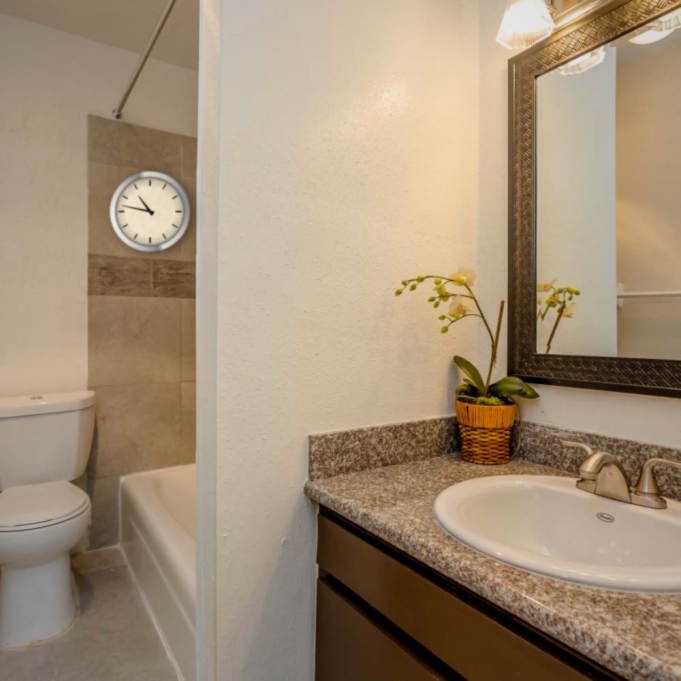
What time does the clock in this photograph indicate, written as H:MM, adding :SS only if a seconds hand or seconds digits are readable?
10:47
